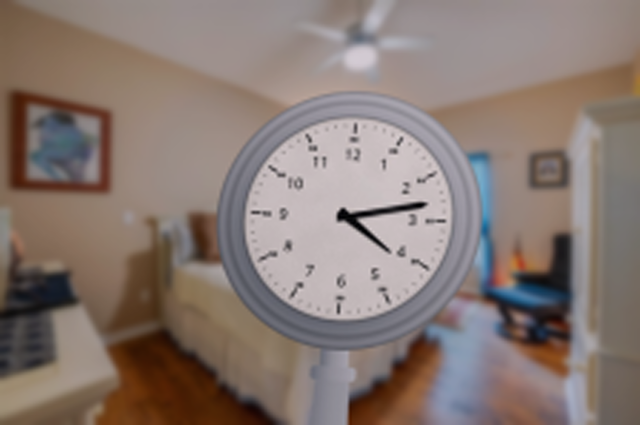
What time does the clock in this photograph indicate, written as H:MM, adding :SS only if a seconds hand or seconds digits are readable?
4:13
